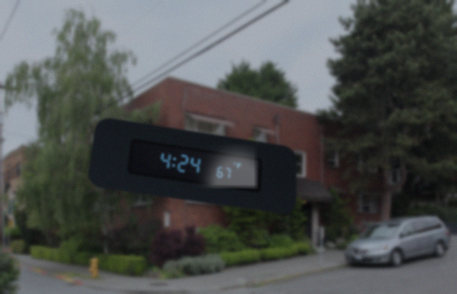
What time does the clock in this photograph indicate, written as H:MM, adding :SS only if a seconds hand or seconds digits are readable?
4:24
